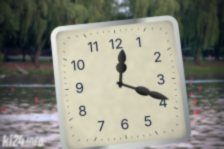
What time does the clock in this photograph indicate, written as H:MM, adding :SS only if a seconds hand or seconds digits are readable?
12:19
